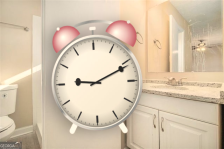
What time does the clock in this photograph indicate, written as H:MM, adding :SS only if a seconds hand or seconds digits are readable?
9:11
